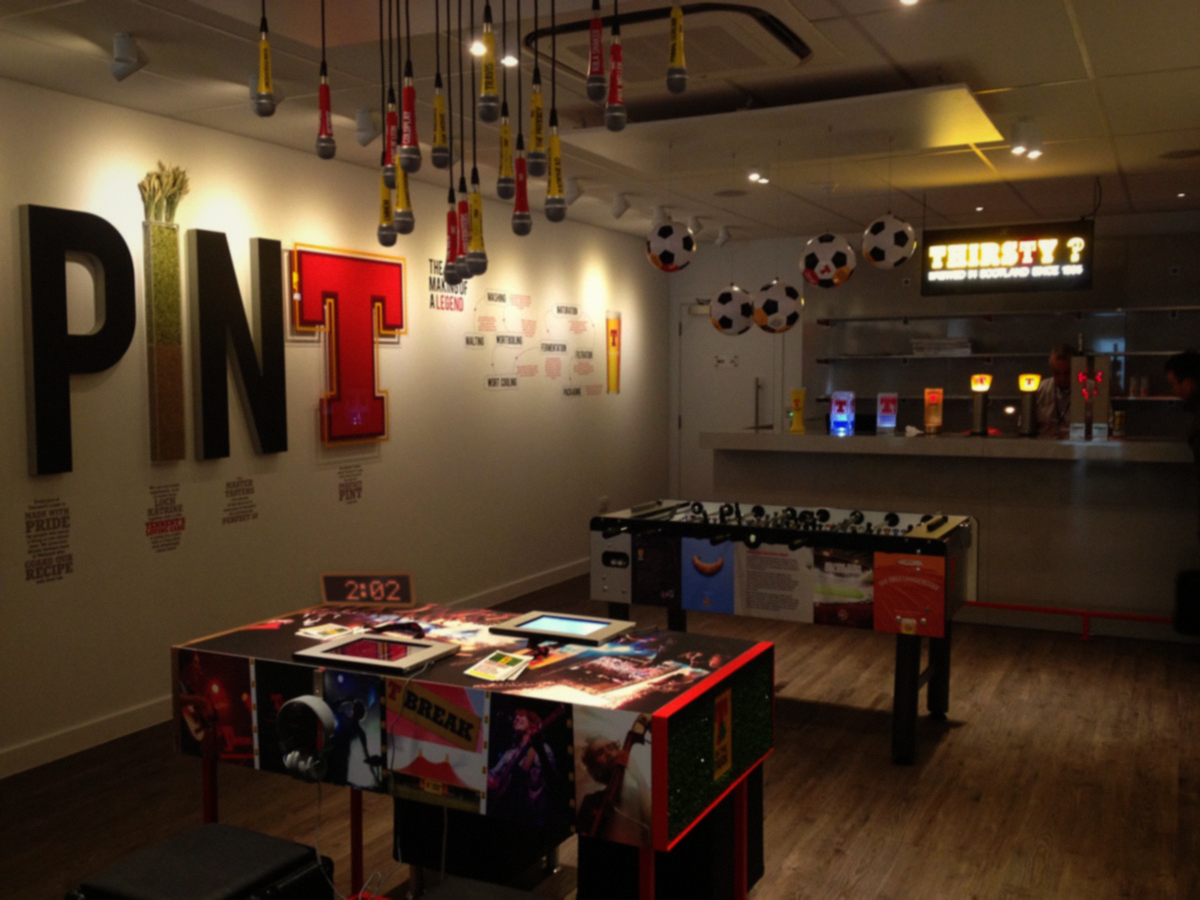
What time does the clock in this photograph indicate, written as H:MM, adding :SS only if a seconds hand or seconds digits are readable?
2:02
